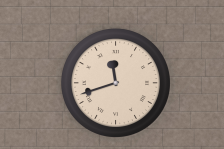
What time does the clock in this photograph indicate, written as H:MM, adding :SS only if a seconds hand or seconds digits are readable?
11:42
